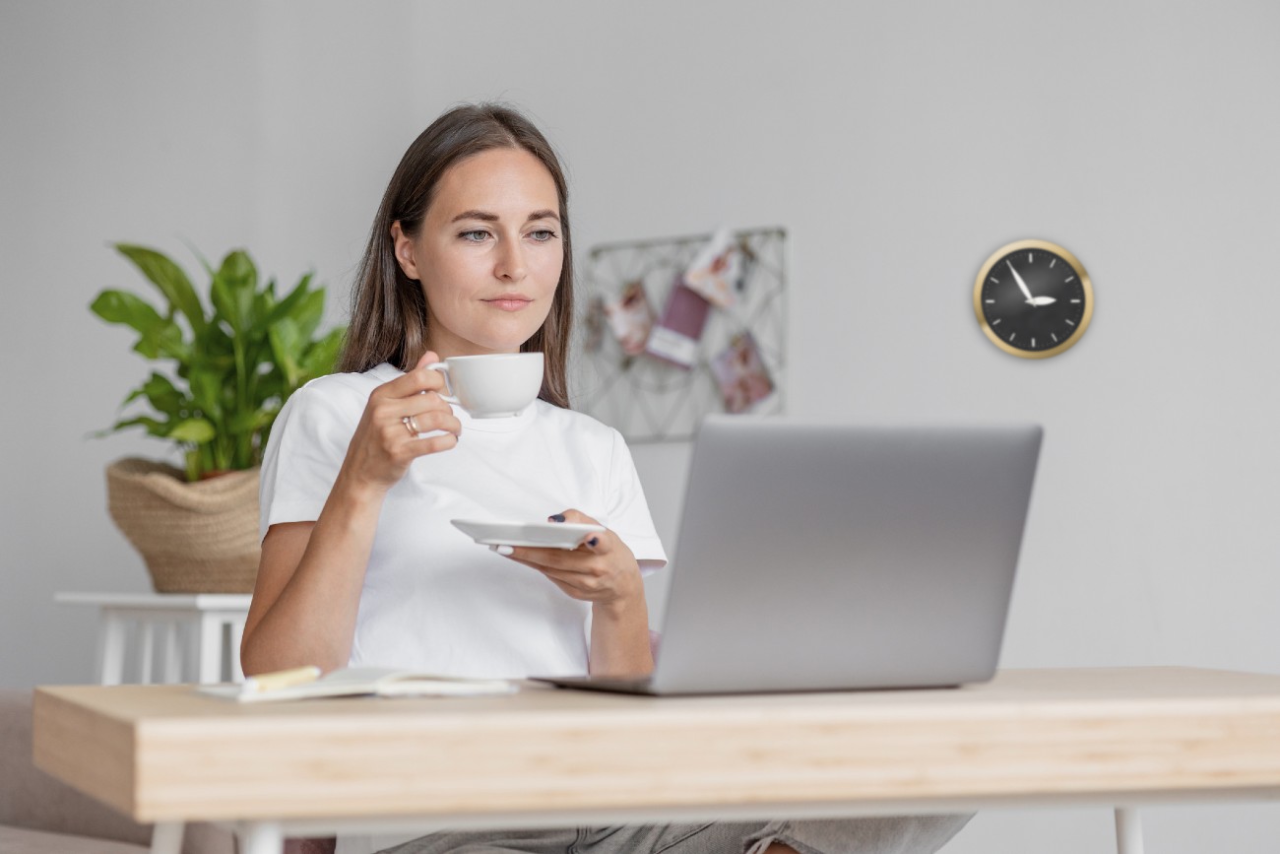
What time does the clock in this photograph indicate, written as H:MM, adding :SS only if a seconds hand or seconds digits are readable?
2:55
